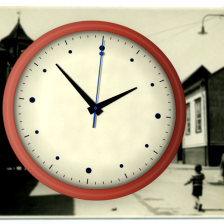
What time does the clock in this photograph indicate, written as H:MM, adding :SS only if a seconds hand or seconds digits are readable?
1:52:00
